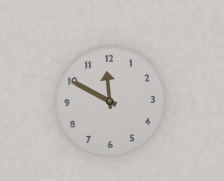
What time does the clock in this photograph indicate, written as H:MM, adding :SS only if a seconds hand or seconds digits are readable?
11:50
